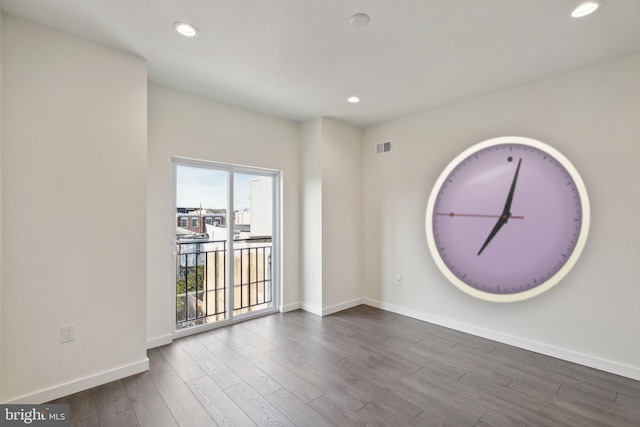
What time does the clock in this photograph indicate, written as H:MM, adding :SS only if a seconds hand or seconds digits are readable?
7:01:45
